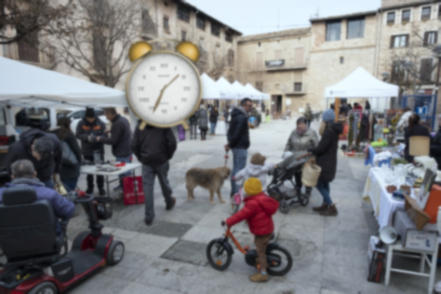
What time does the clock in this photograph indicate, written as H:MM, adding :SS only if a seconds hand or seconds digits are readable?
1:34
